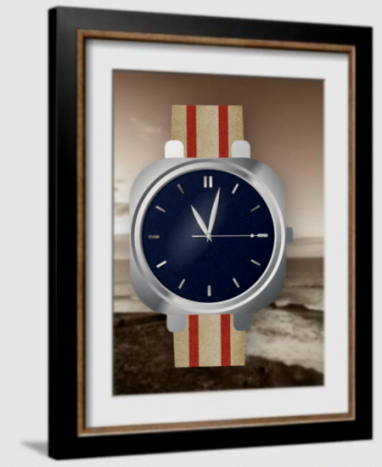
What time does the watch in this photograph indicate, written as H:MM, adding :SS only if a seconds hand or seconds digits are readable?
11:02:15
